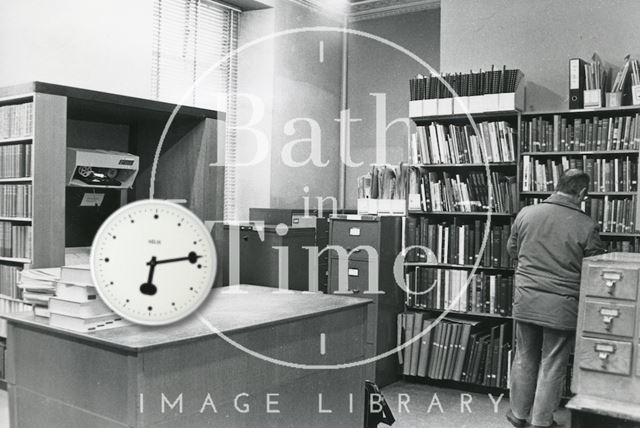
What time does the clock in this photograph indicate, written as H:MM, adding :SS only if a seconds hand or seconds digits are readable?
6:13
